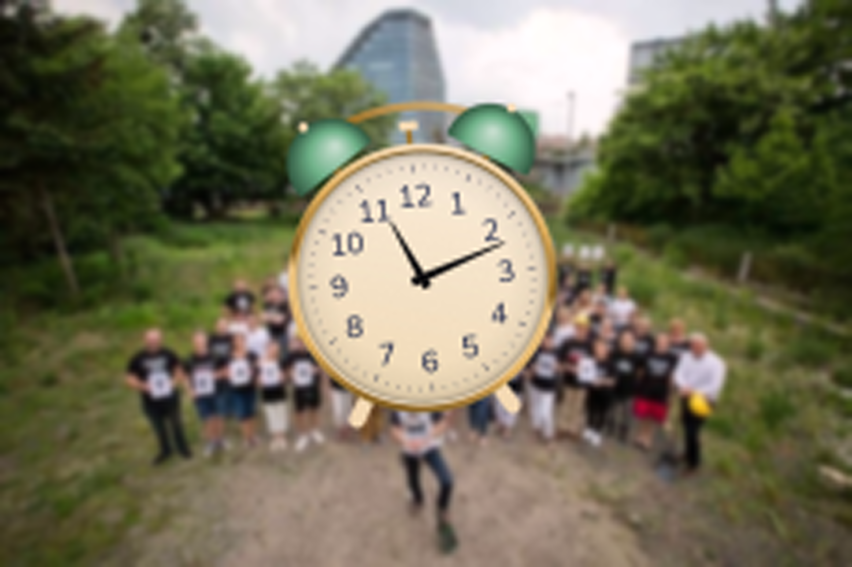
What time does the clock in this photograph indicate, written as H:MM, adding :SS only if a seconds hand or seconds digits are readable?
11:12
